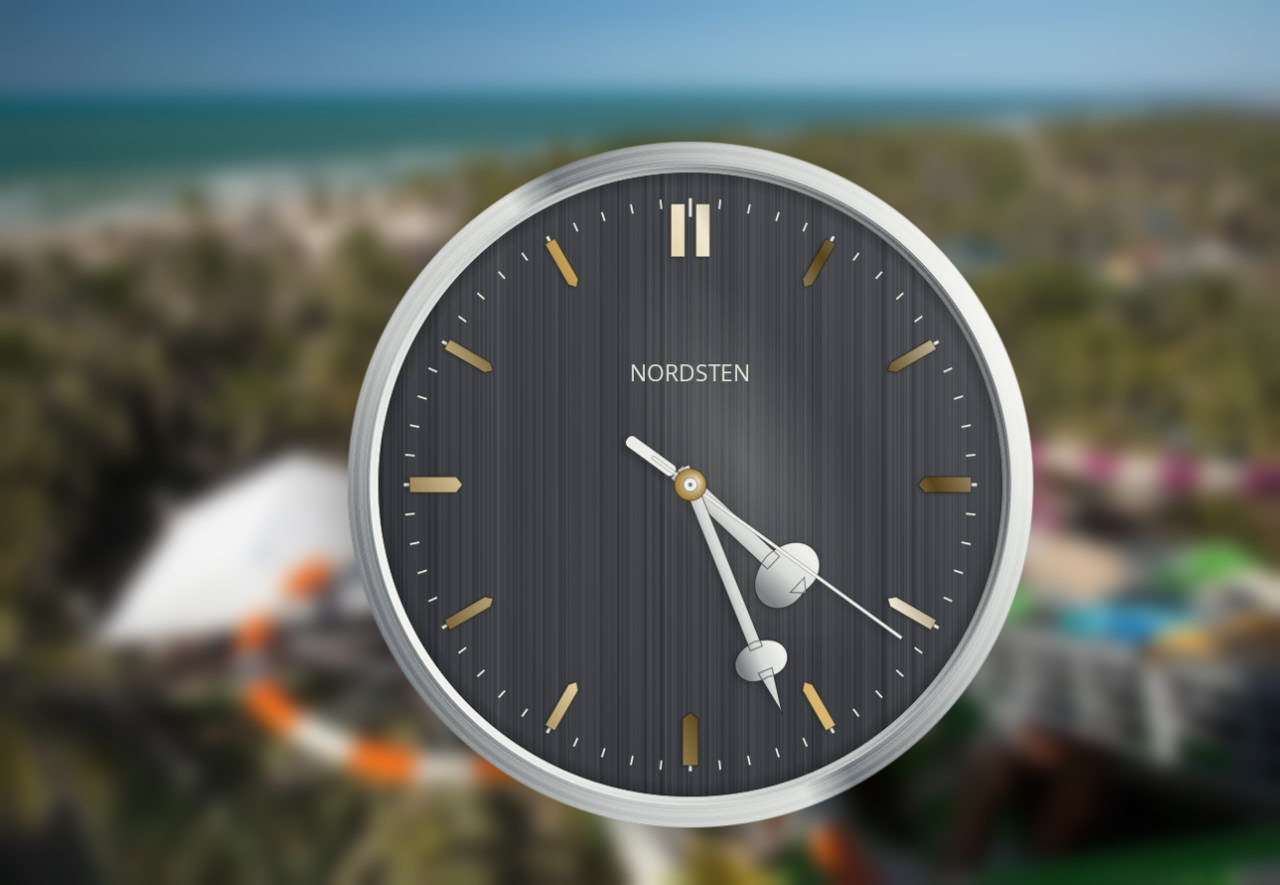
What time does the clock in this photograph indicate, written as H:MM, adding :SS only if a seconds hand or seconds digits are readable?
4:26:21
